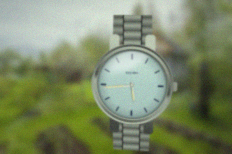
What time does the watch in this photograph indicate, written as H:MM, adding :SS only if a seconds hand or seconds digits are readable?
5:44
